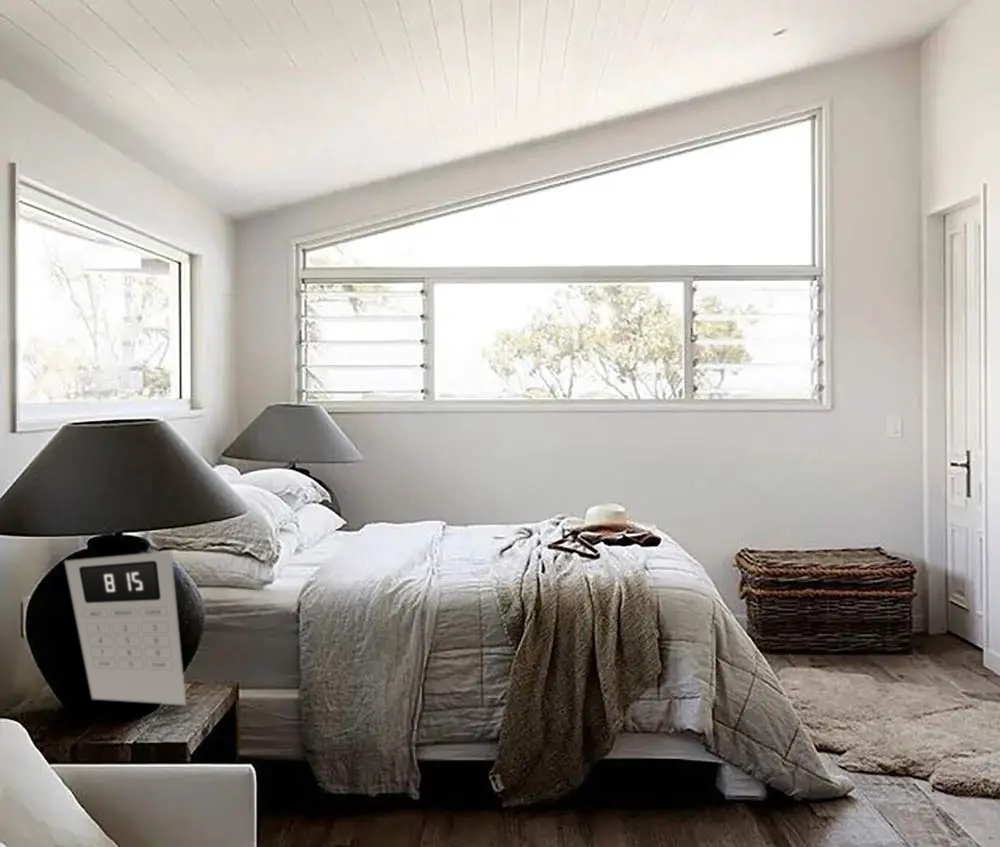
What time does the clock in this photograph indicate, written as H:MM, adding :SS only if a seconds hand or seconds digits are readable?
8:15
